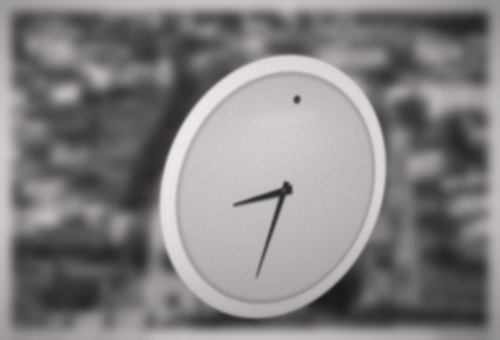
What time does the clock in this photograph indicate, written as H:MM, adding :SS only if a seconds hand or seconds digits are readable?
8:32
